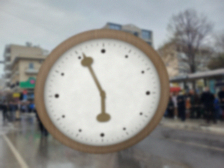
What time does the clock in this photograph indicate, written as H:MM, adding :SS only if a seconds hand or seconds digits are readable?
5:56
